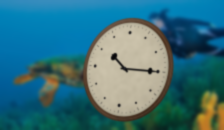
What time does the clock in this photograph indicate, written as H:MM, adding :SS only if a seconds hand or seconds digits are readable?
10:15
